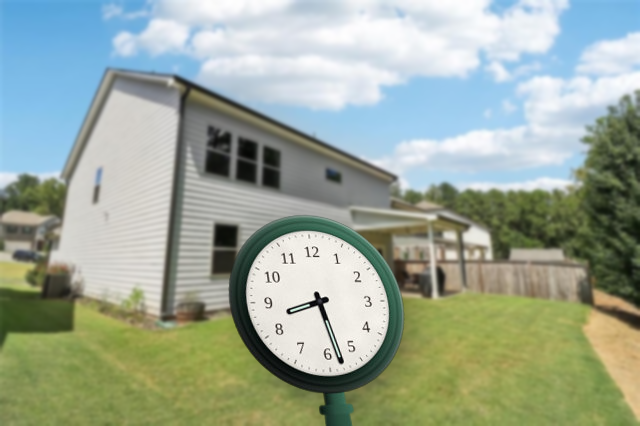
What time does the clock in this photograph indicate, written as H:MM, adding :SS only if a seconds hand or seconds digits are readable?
8:28
